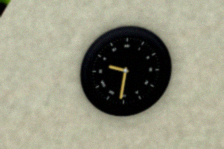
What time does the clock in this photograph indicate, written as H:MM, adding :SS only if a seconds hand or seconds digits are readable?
9:31
